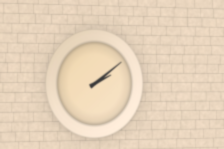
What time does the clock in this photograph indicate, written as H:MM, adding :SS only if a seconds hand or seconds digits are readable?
2:09
